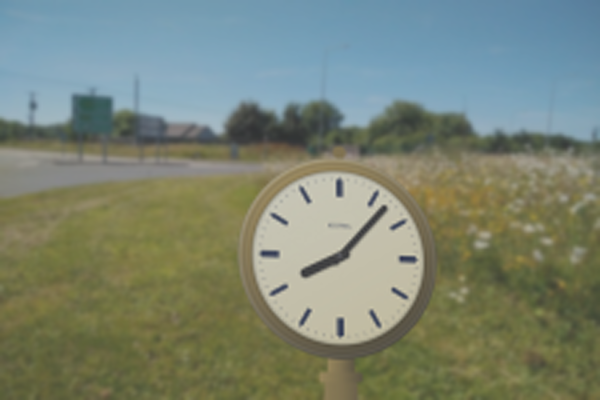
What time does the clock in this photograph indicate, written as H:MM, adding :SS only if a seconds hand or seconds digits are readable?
8:07
